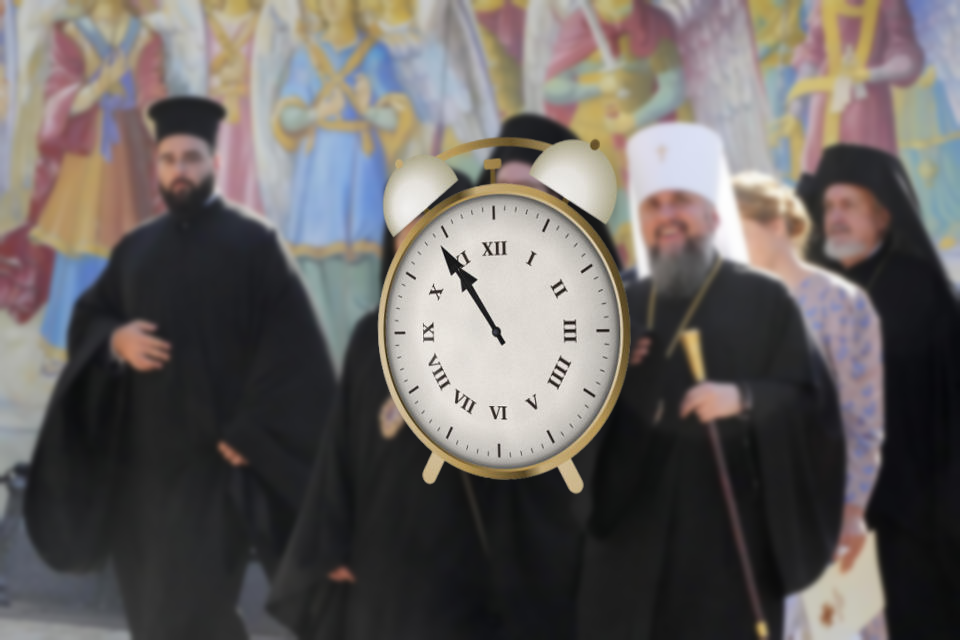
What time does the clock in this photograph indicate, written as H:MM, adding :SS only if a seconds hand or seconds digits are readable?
10:54
